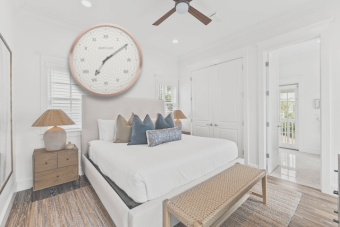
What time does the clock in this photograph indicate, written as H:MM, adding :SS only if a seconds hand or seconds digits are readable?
7:09
